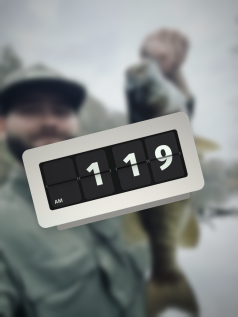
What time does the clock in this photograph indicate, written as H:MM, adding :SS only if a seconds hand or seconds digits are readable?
1:19
